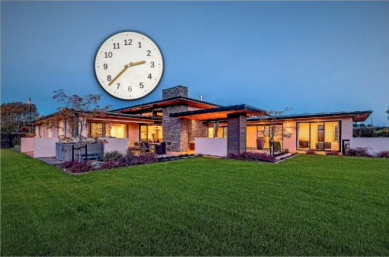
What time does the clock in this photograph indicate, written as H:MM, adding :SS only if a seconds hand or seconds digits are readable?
2:38
